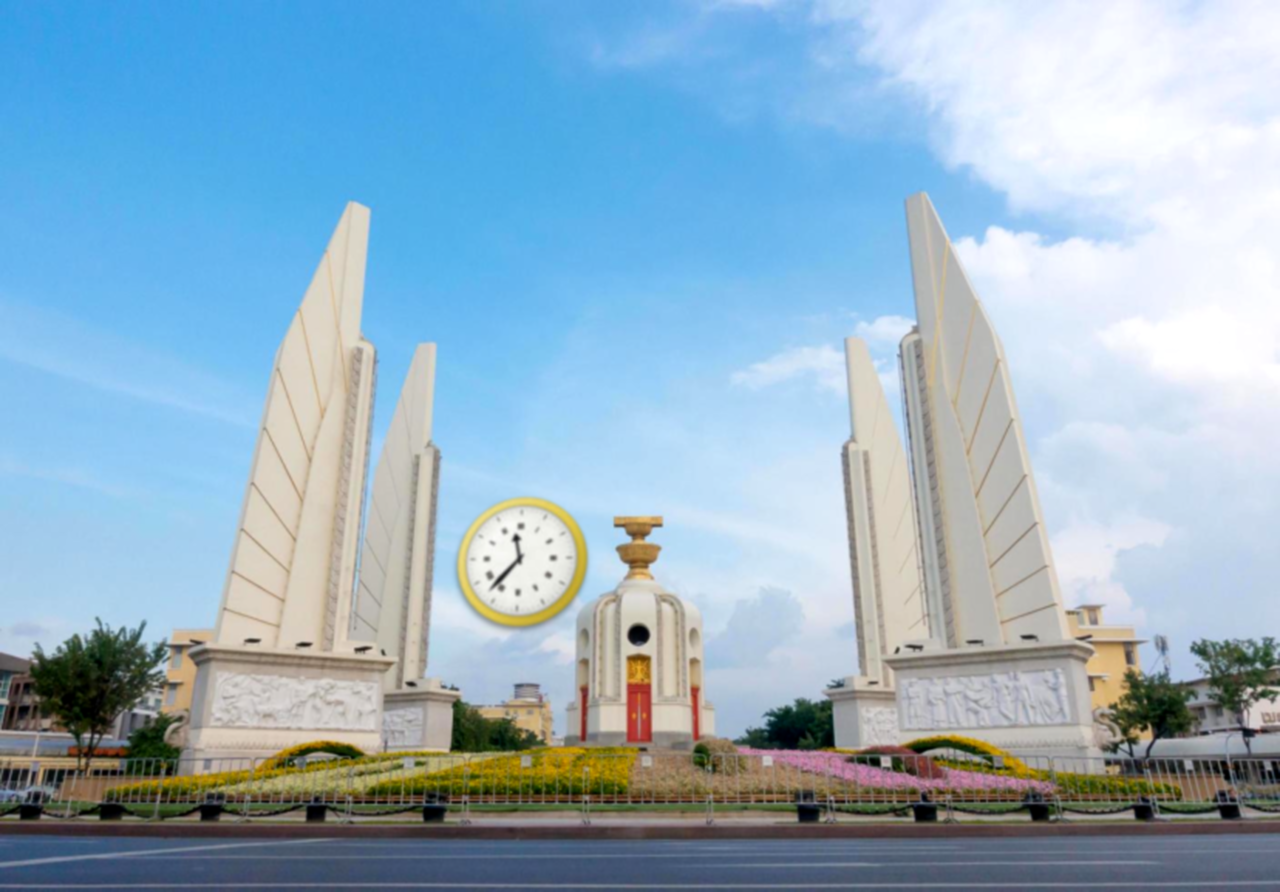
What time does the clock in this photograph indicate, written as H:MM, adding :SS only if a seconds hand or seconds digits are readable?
11:37
